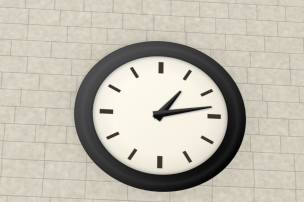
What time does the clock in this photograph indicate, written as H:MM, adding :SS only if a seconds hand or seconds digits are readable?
1:13
